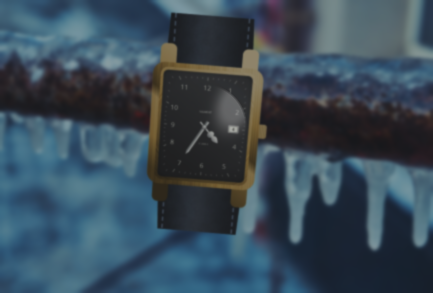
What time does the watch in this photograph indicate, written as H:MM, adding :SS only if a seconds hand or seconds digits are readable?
4:35
